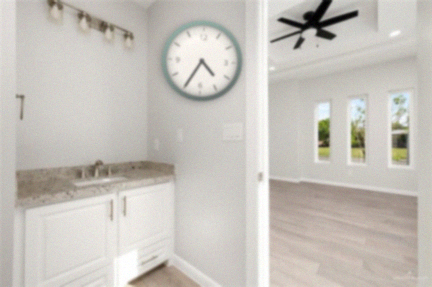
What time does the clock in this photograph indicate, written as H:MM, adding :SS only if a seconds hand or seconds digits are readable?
4:35
